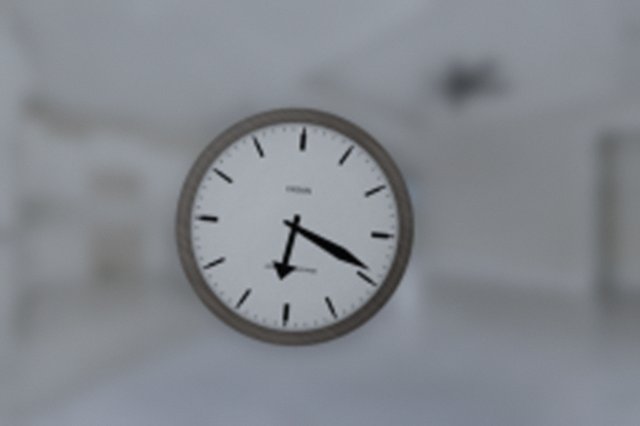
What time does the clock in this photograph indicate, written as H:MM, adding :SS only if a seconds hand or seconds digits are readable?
6:19
